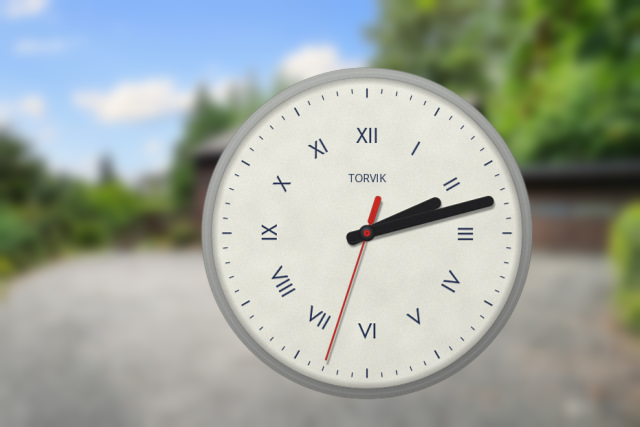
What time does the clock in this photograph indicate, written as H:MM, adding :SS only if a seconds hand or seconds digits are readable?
2:12:33
